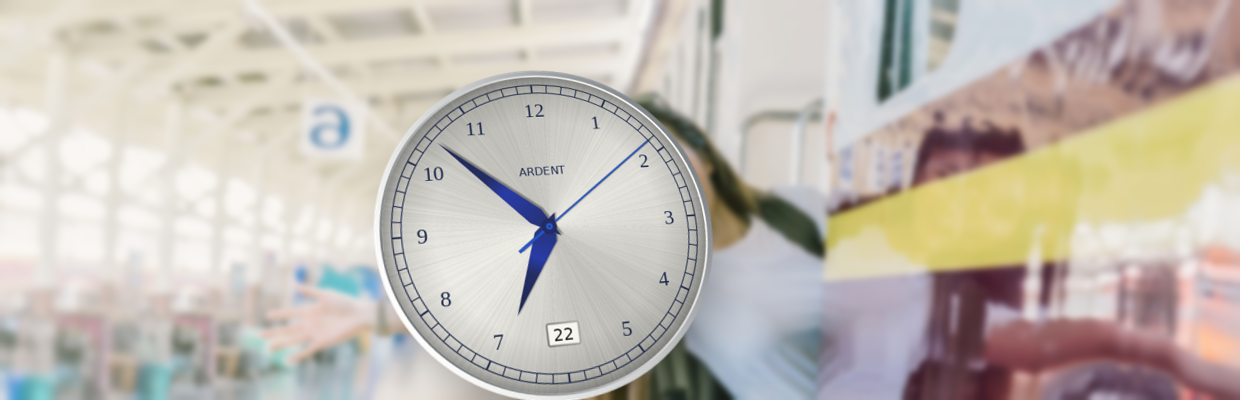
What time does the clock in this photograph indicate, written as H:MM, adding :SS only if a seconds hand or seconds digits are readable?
6:52:09
